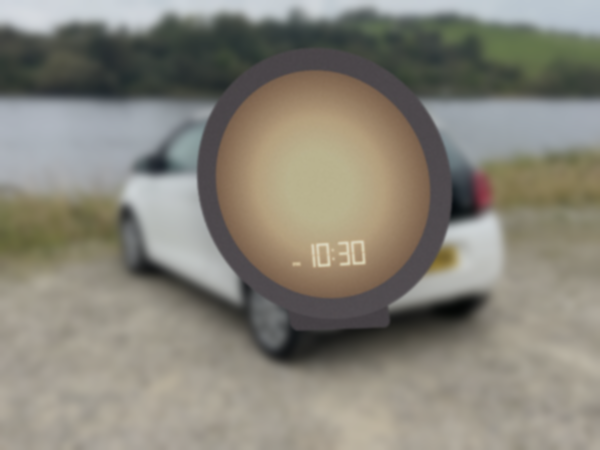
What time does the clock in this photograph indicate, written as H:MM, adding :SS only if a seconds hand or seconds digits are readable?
10:30
